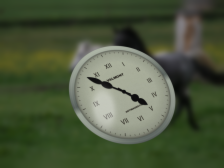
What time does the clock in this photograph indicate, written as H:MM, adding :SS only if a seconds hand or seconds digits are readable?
4:53
